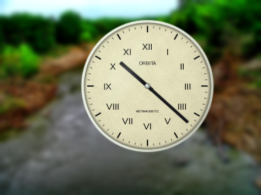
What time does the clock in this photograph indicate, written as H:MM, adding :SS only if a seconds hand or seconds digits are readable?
10:22
